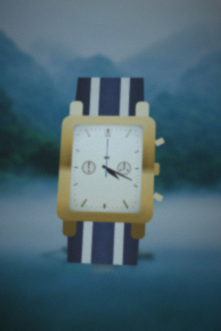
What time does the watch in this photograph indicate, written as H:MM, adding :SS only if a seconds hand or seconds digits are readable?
4:19
